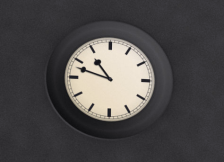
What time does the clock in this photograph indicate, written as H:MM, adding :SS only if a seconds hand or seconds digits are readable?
10:48
